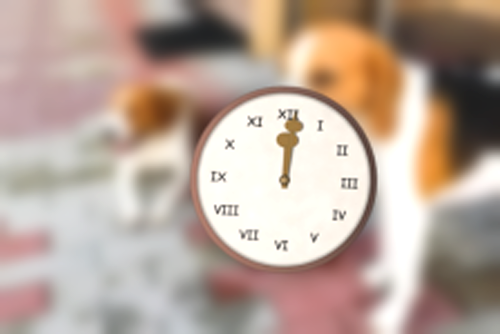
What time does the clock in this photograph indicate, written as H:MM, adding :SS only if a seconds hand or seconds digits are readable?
12:01
